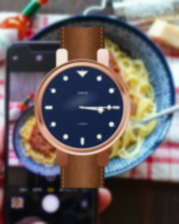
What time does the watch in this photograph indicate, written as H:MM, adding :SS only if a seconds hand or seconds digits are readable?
3:15
